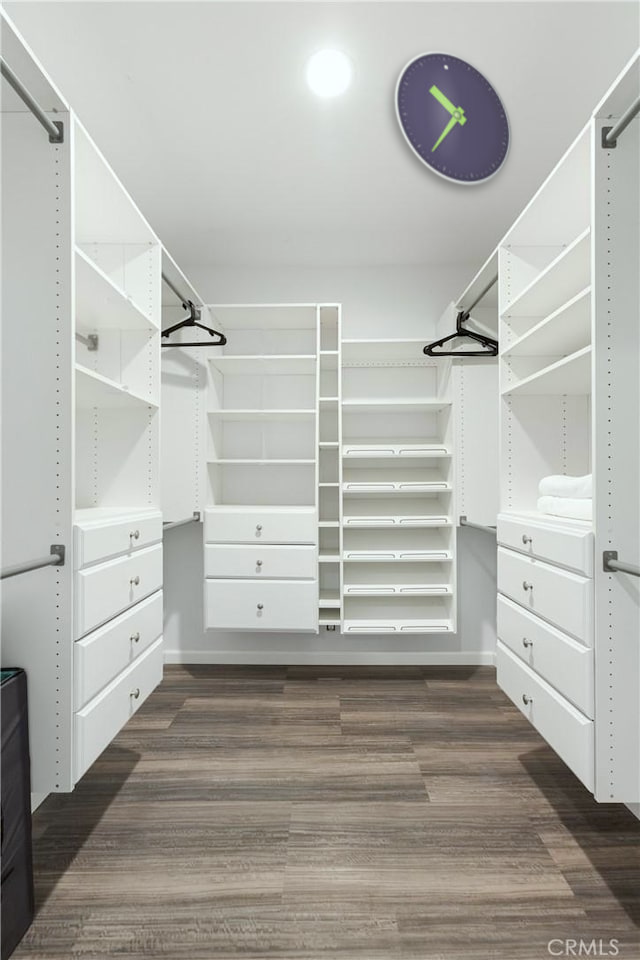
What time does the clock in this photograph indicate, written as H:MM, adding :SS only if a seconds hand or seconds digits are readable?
10:38
